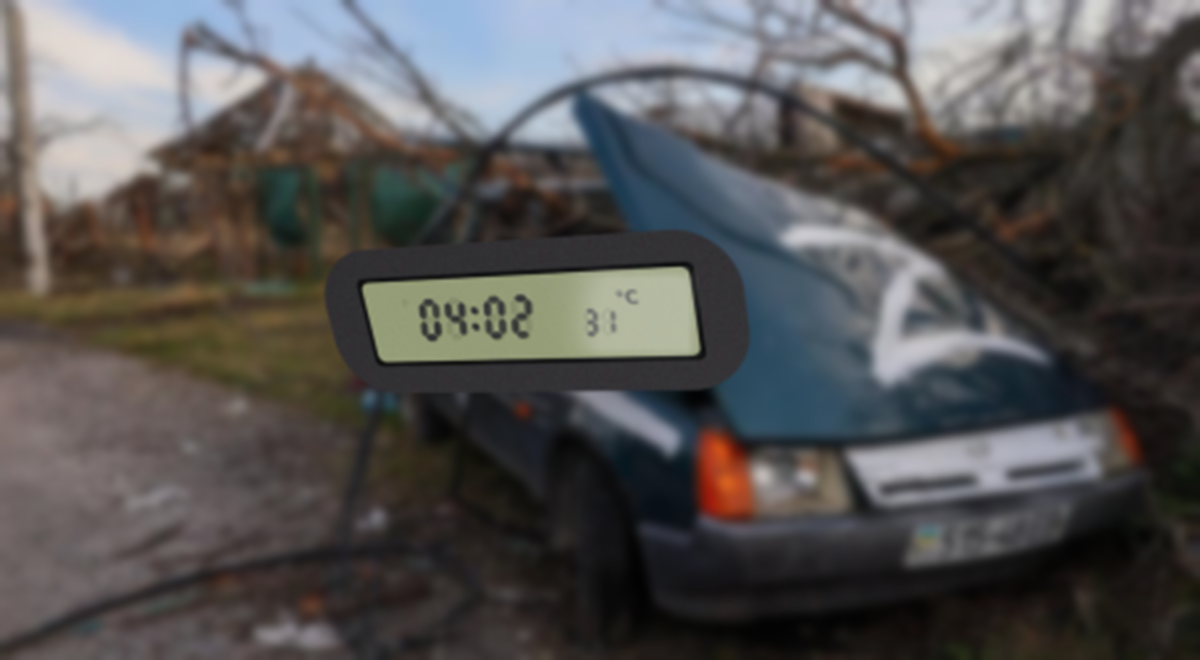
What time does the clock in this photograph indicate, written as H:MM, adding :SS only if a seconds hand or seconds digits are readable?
4:02
